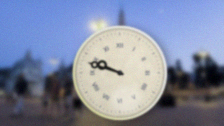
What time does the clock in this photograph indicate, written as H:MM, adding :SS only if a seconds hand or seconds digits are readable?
9:48
